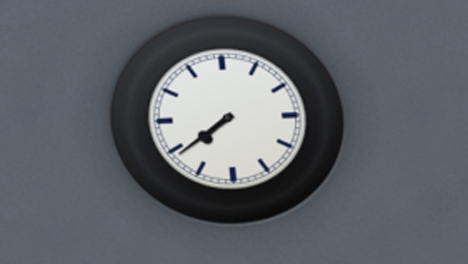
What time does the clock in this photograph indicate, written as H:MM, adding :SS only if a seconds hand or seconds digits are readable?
7:39
